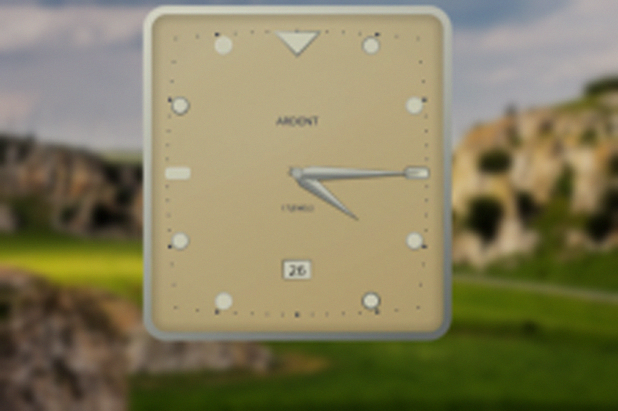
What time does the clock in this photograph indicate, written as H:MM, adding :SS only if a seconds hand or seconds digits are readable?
4:15
